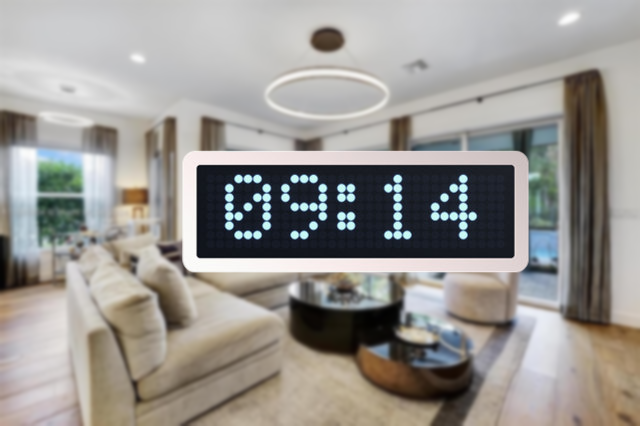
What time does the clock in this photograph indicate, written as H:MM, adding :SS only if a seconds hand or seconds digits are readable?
9:14
